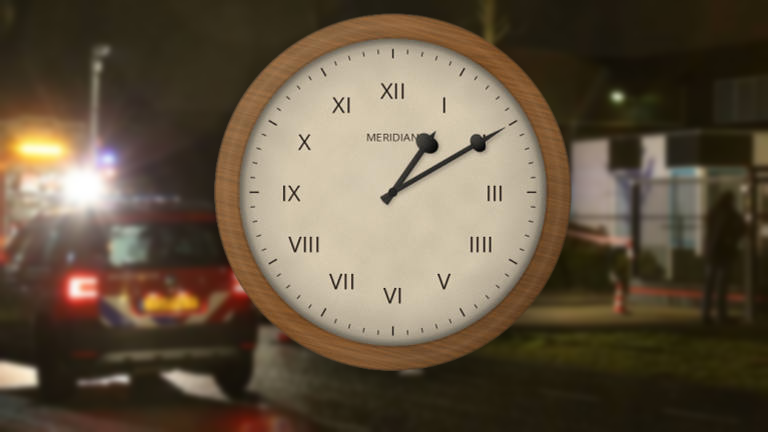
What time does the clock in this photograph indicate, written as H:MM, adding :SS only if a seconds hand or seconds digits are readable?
1:10
